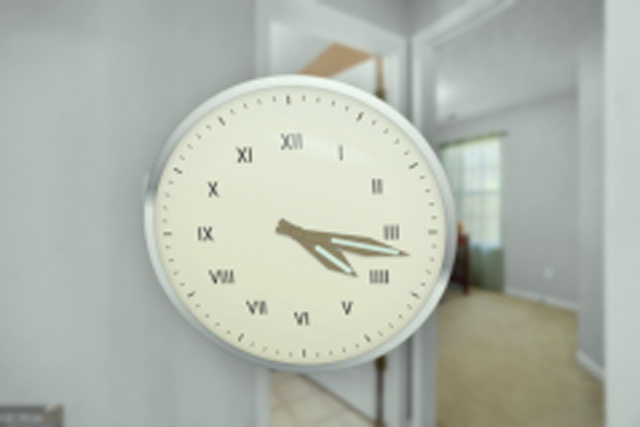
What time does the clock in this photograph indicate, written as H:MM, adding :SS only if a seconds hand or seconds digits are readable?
4:17
